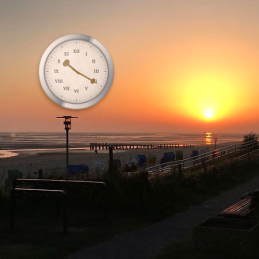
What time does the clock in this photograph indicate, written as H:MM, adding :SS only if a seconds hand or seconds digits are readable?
10:20
